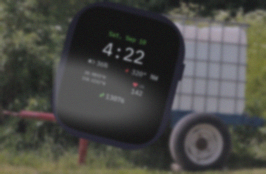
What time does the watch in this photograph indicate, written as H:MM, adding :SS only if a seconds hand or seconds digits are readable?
4:22
